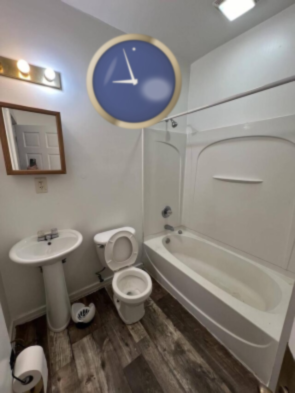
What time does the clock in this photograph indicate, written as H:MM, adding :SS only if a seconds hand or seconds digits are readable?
8:57
